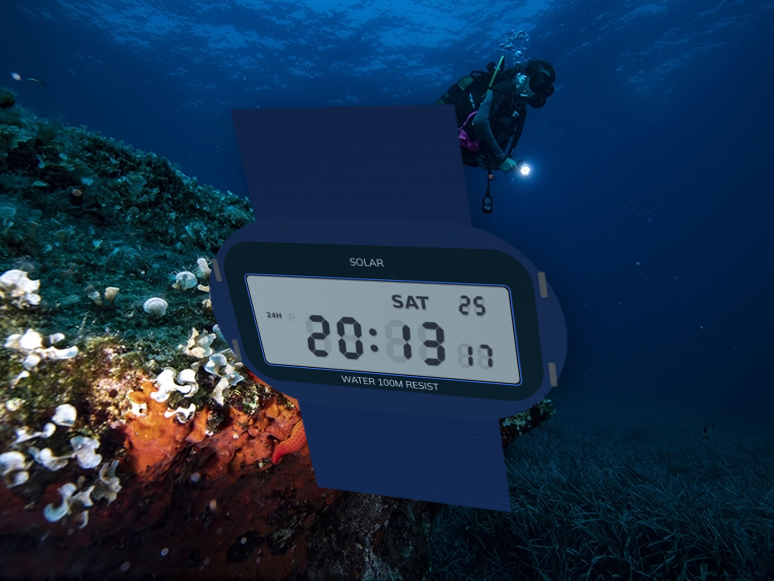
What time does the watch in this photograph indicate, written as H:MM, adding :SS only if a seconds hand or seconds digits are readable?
20:13:17
